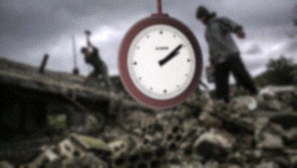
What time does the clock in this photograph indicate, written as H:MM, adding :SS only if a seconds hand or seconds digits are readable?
2:09
